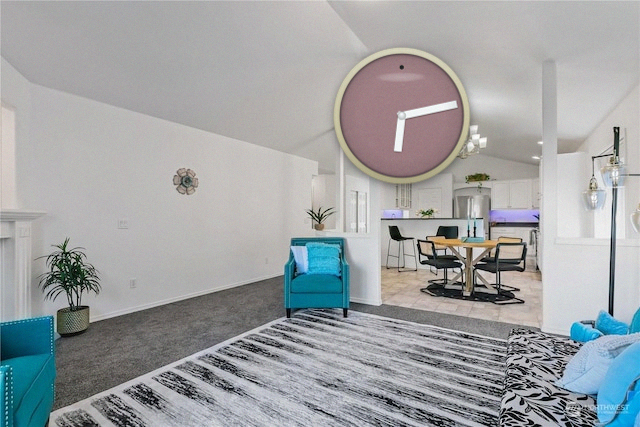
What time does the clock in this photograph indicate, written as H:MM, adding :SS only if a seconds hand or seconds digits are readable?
6:13
